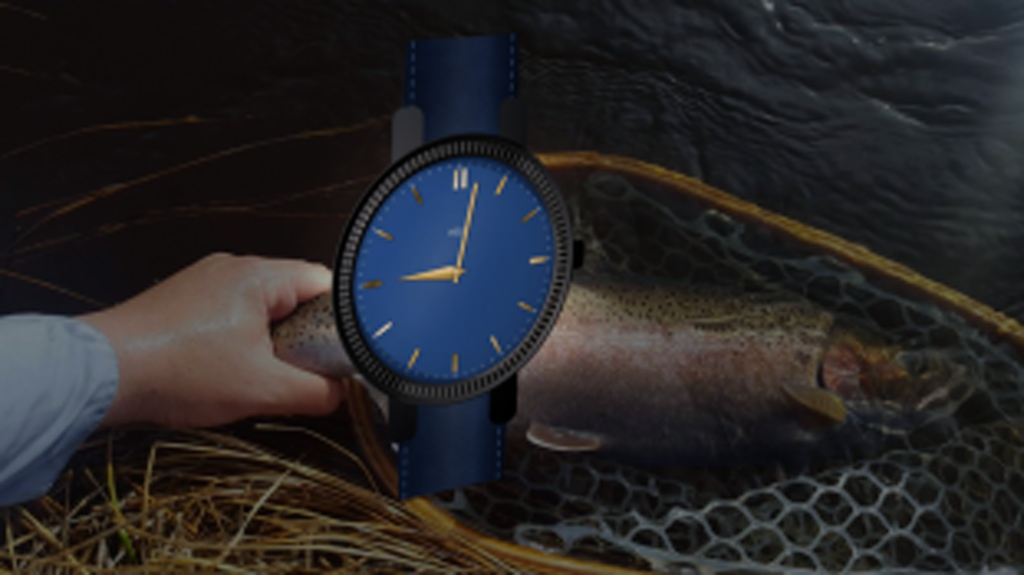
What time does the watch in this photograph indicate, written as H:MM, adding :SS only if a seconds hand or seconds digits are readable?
9:02
